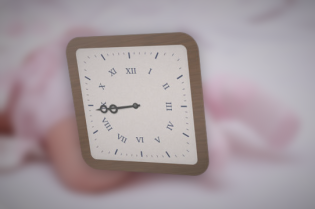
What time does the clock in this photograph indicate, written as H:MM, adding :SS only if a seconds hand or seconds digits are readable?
8:44
